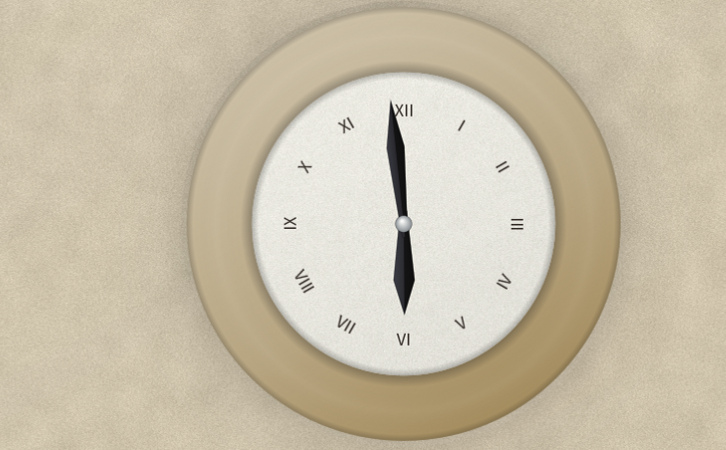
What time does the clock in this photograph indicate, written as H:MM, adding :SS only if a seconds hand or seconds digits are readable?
5:59
